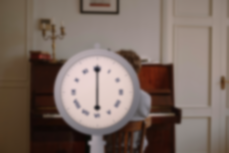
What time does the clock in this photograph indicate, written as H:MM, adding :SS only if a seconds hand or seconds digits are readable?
6:00
